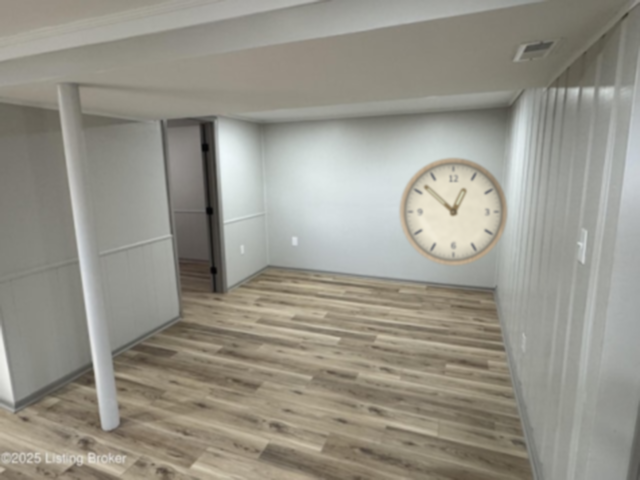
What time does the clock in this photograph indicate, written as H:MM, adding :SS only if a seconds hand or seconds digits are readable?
12:52
